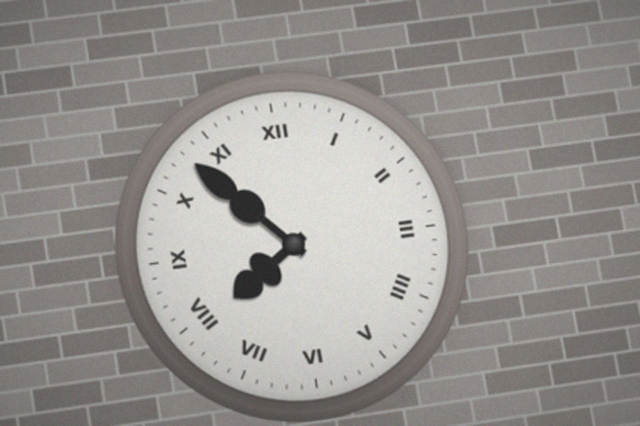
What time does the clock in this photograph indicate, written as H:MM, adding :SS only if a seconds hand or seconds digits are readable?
7:53
